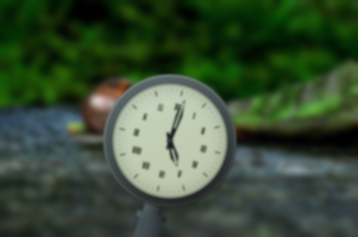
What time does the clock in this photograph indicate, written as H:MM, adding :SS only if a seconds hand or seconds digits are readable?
5:01
